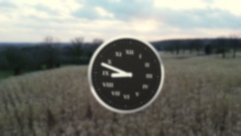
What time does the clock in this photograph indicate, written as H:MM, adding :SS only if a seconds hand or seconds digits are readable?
8:48
